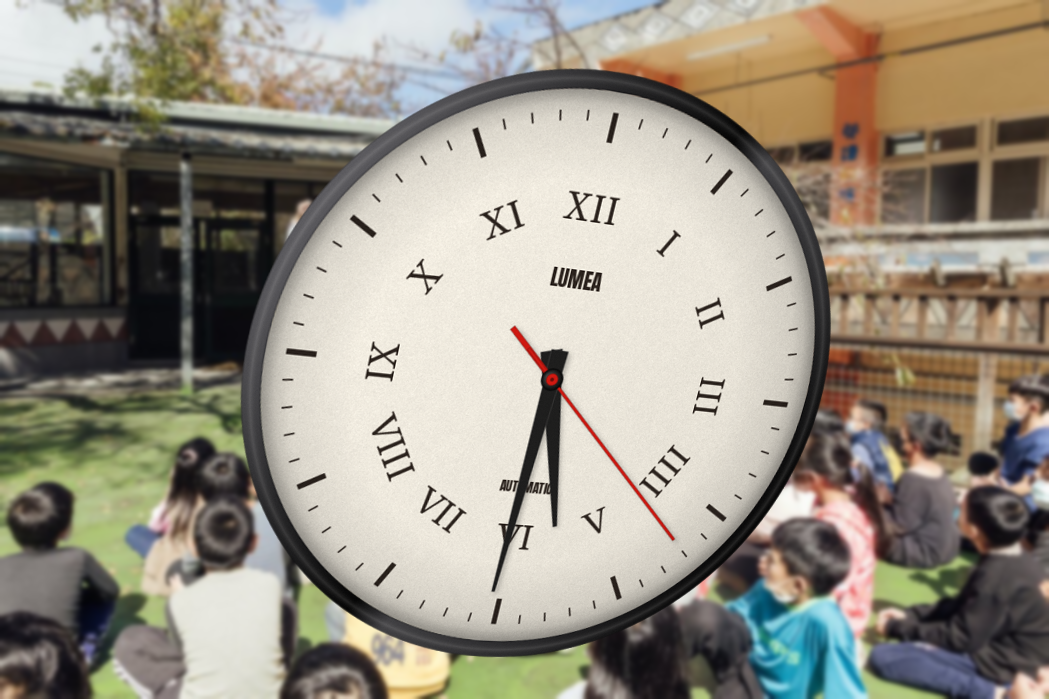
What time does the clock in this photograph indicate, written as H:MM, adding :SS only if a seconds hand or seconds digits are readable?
5:30:22
